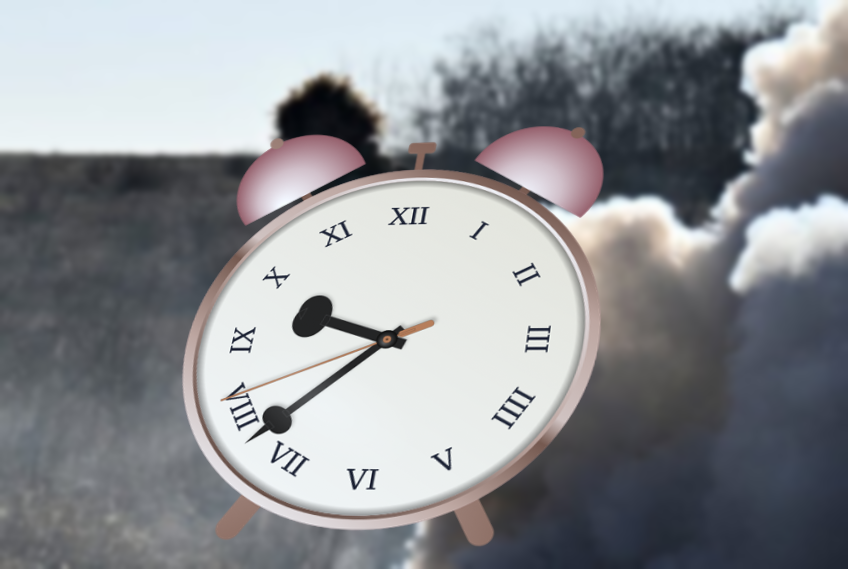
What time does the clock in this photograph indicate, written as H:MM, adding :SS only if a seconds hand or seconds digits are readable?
9:37:41
